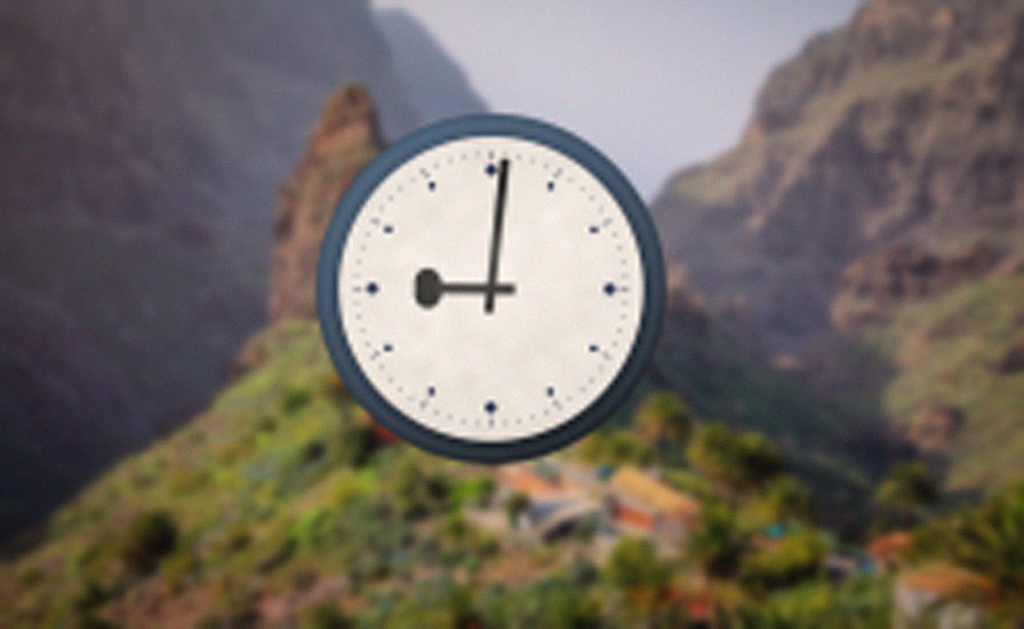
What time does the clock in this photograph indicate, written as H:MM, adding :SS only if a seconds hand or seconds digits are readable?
9:01
